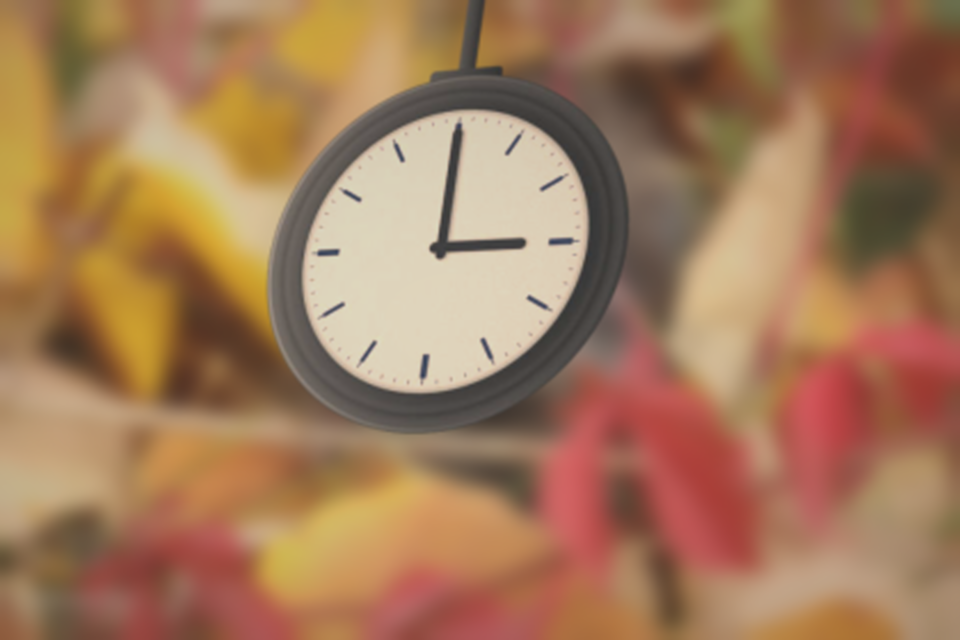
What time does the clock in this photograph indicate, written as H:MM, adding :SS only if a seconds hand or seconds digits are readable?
3:00
